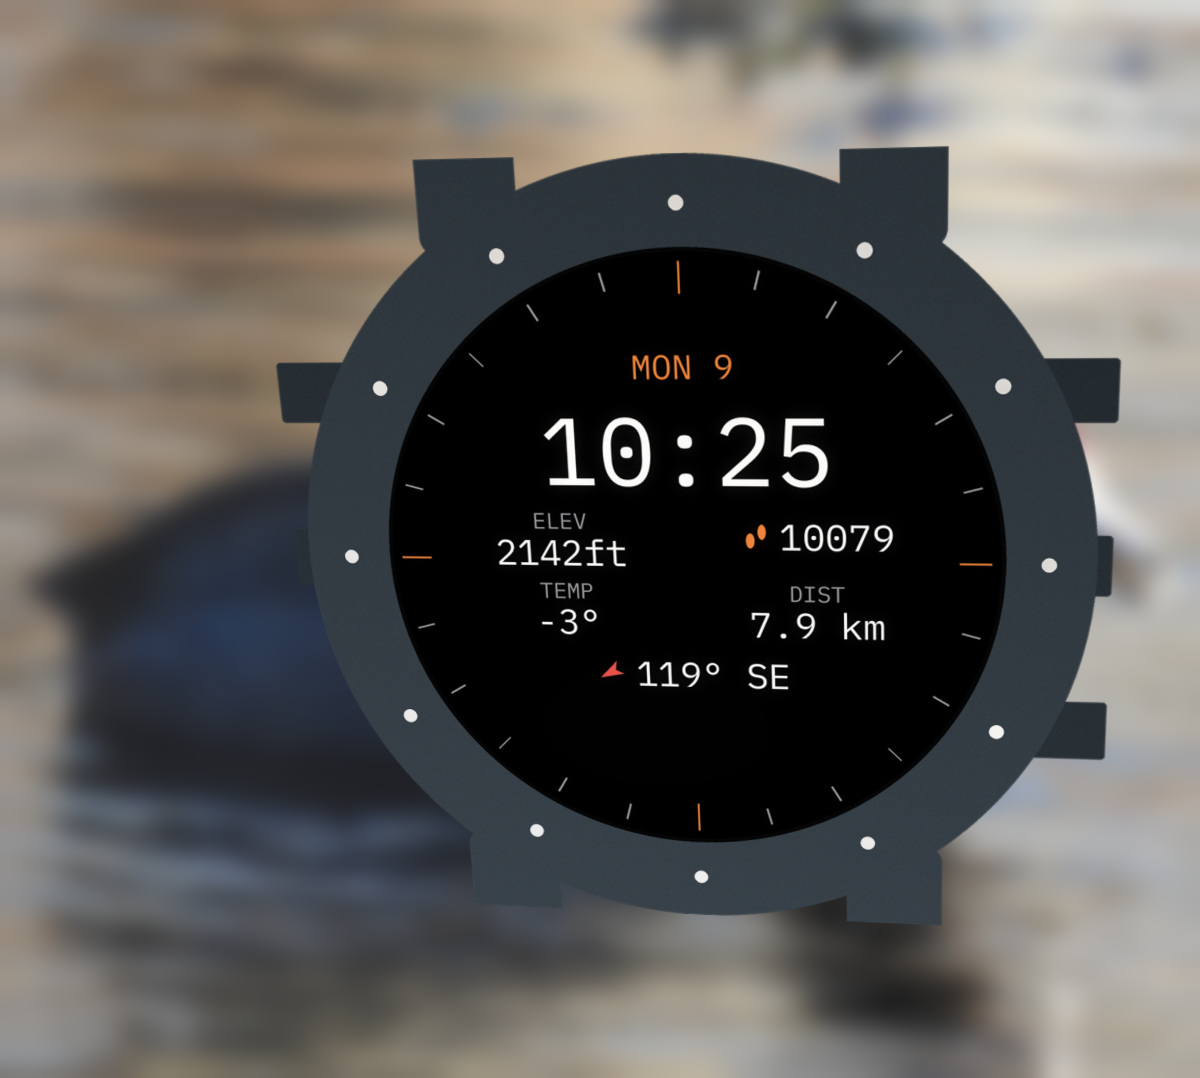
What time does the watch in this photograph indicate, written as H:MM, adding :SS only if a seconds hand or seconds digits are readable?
10:25
